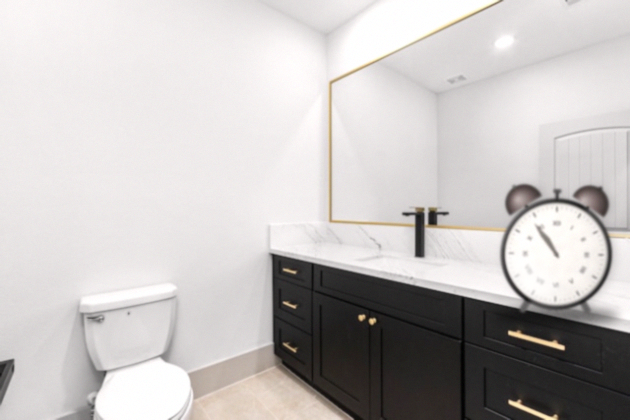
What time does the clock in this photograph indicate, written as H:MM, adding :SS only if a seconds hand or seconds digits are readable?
10:54
